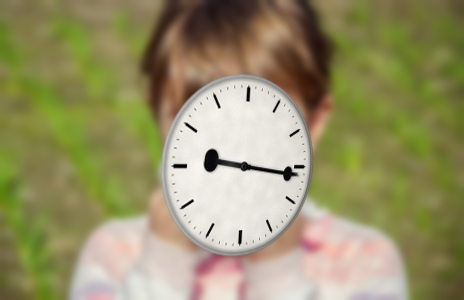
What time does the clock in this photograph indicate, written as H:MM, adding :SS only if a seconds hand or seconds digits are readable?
9:16:16
